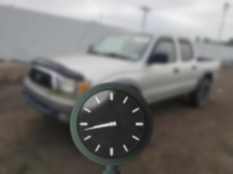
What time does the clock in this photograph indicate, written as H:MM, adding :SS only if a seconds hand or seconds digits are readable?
8:43
